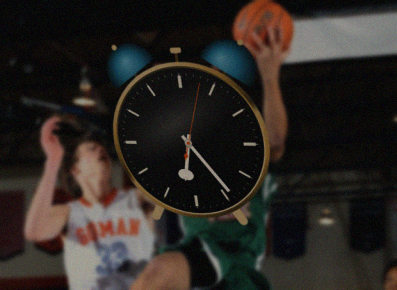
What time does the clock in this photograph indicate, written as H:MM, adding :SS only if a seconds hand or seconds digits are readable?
6:24:03
